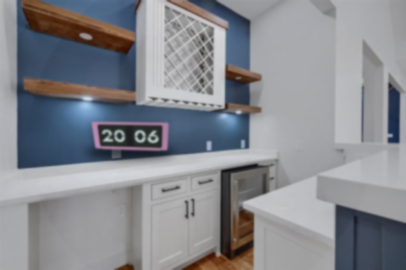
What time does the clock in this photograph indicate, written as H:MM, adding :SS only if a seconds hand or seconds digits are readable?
20:06
